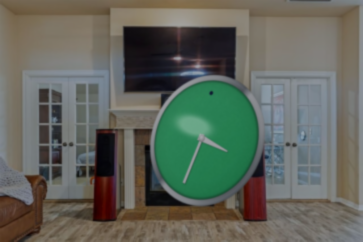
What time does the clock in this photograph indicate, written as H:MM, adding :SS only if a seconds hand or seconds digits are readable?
3:32
